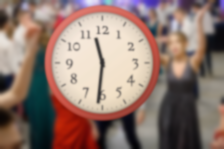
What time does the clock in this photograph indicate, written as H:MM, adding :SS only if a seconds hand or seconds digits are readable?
11:31
